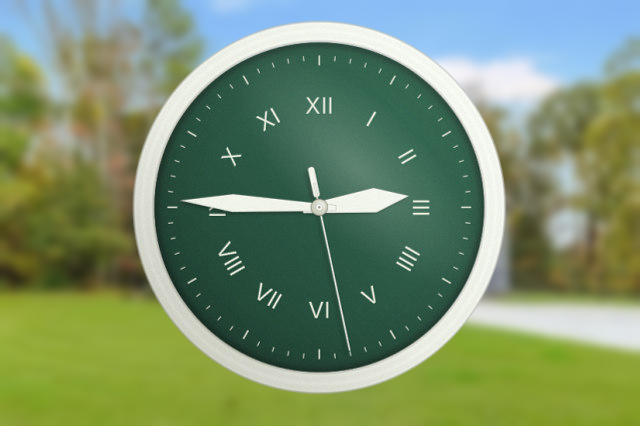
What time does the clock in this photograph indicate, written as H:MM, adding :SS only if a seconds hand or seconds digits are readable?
2:45:28
